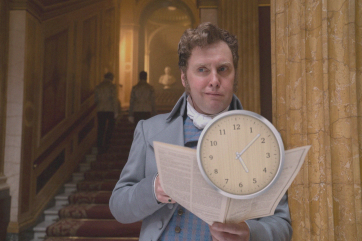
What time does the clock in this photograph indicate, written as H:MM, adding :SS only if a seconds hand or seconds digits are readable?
5:08
